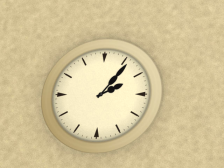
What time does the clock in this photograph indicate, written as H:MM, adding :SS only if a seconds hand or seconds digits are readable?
2:06
